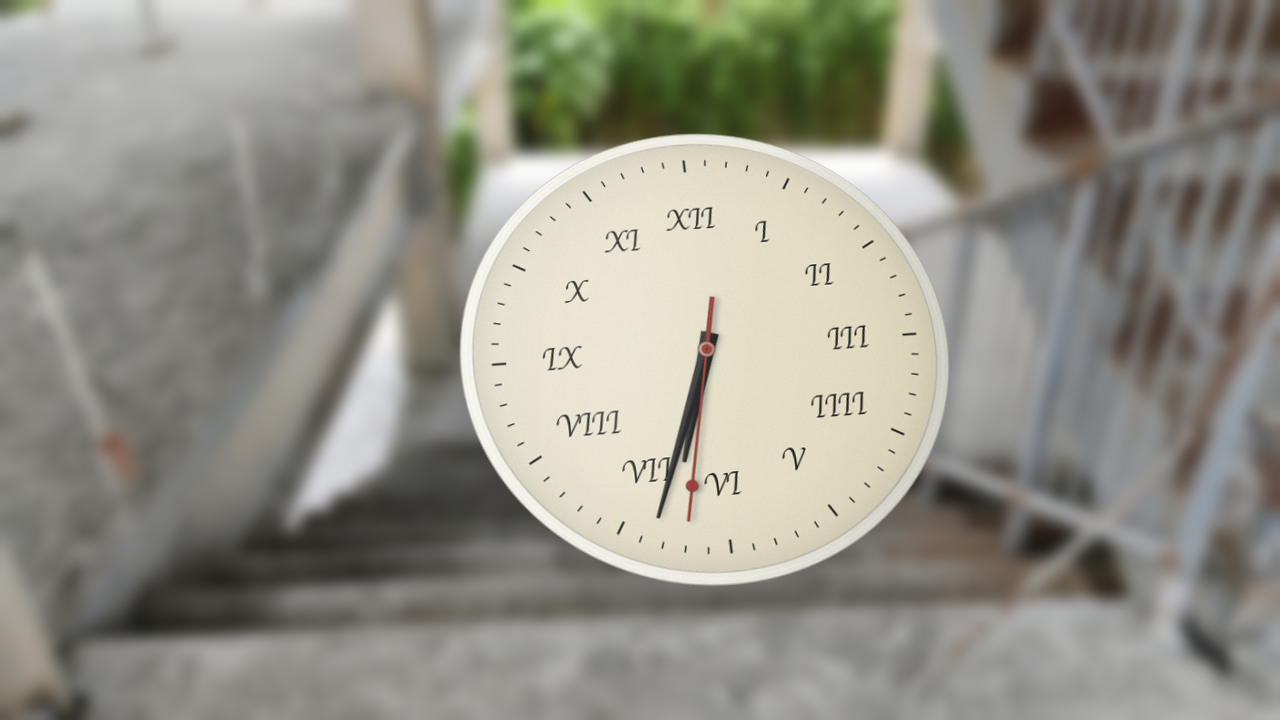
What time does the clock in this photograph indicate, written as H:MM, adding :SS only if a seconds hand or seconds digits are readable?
6:33:32
